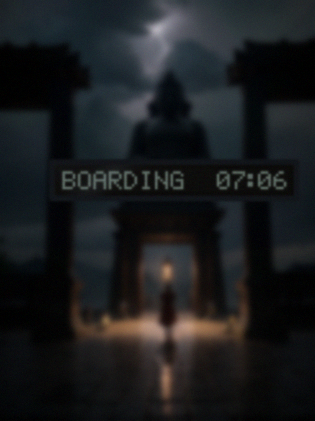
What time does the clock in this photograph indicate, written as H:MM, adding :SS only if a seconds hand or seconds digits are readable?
7:06
